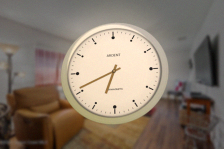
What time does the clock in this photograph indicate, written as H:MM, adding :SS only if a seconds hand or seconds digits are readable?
6:41
